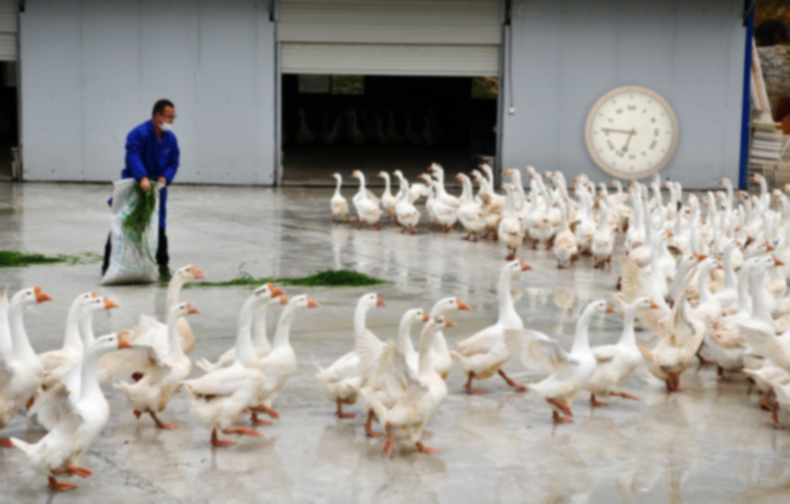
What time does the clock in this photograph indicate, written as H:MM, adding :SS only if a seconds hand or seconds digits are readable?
6:46
